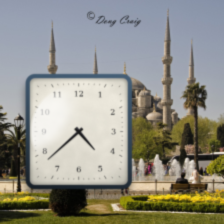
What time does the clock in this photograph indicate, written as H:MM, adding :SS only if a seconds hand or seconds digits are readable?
4:38
